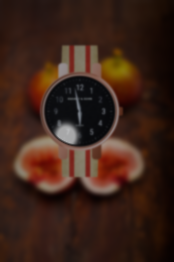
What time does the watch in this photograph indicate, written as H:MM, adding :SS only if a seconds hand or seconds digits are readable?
5:58
